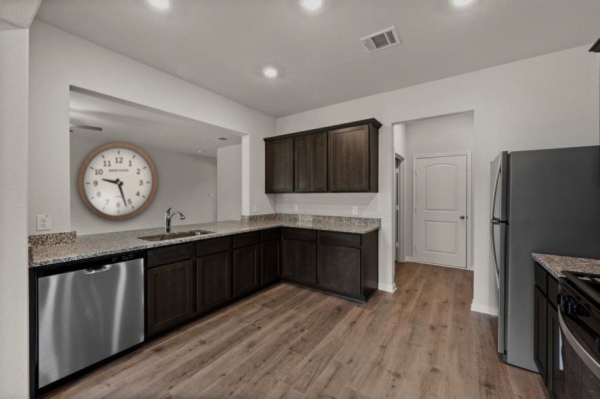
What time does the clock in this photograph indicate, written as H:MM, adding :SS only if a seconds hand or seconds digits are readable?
9:27
